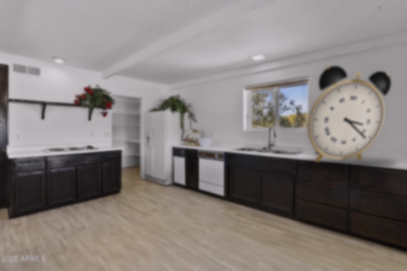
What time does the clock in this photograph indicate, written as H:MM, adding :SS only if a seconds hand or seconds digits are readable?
3:21
